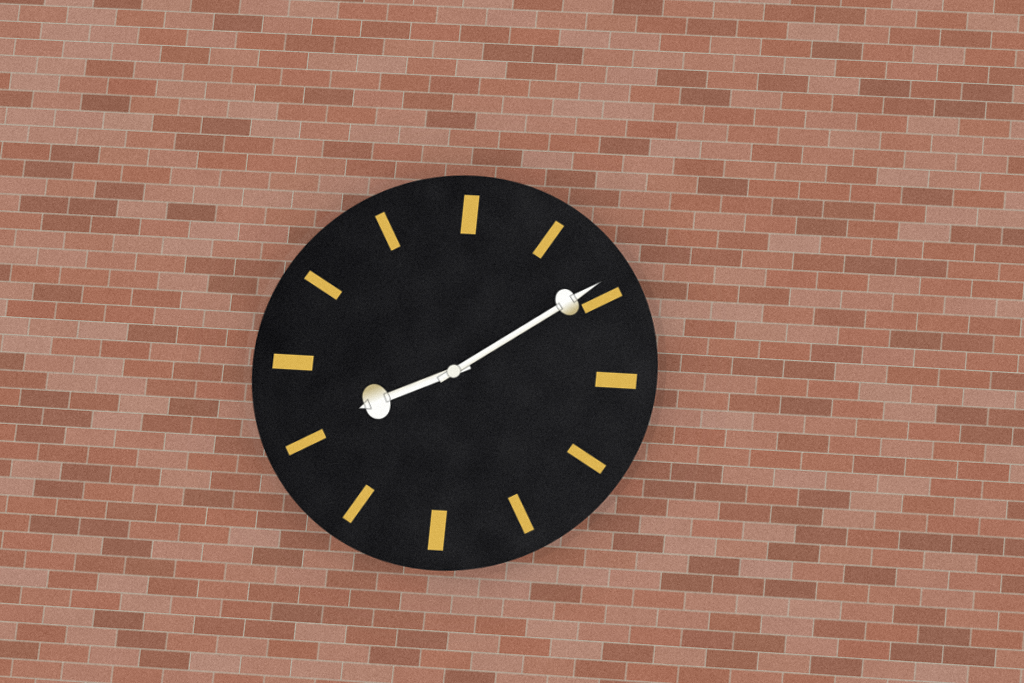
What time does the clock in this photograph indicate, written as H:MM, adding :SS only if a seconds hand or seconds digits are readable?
8:09
